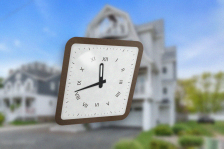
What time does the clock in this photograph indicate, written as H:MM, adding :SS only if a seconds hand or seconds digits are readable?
11:42
